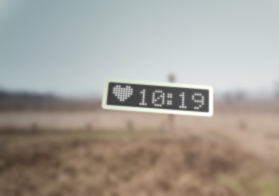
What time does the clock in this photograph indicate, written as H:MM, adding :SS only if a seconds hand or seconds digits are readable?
10:19
